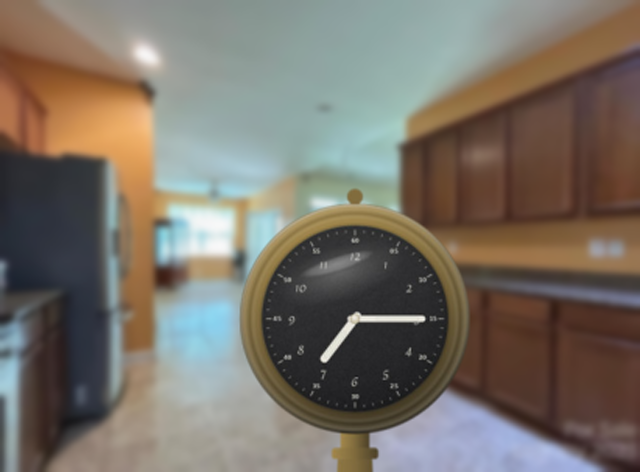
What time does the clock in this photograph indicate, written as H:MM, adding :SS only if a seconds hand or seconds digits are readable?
7:15
